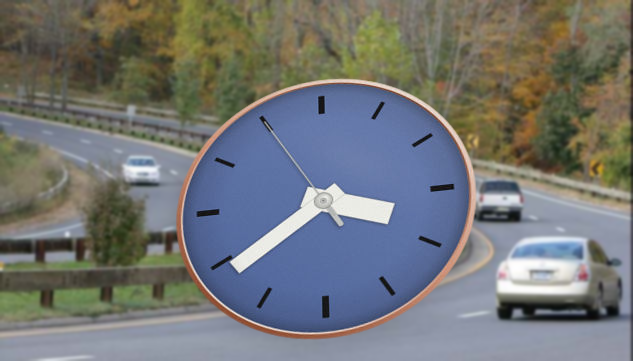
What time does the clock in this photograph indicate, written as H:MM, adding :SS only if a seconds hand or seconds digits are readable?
3:38:55
